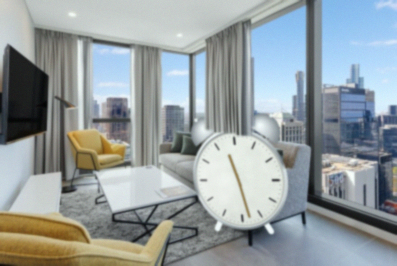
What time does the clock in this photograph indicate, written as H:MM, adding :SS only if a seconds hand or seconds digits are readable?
11:28
